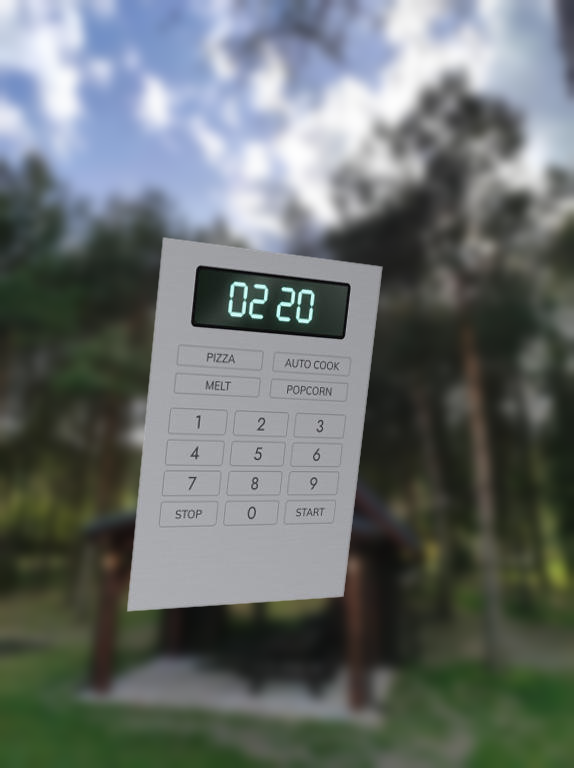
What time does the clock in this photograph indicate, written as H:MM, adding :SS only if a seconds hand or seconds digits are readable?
2:20
